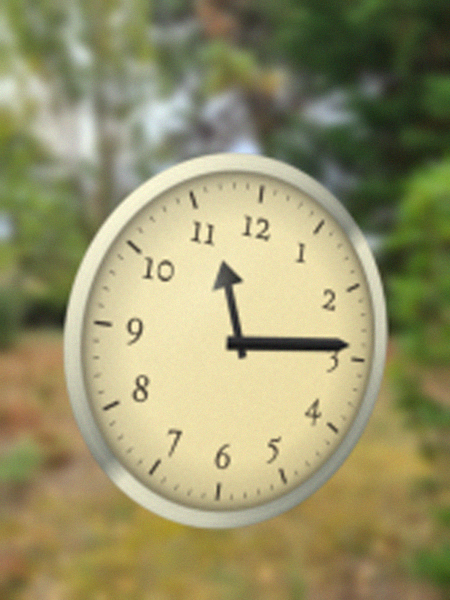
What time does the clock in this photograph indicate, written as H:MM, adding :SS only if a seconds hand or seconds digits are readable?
11:14
